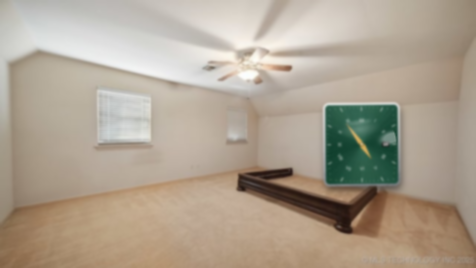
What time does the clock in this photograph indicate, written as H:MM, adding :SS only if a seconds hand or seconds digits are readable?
4:54
